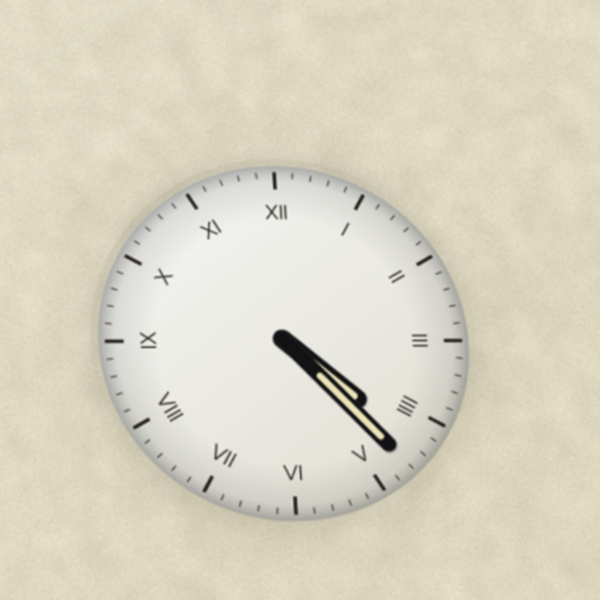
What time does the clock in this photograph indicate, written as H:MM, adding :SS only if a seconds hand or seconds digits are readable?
4:23
